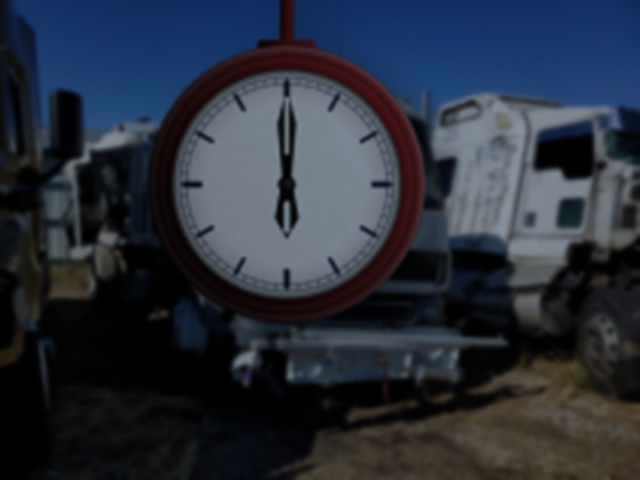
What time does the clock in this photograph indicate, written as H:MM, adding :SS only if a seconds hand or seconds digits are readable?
6:00
